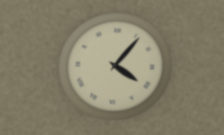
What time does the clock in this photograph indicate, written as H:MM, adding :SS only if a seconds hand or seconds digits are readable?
4:06
